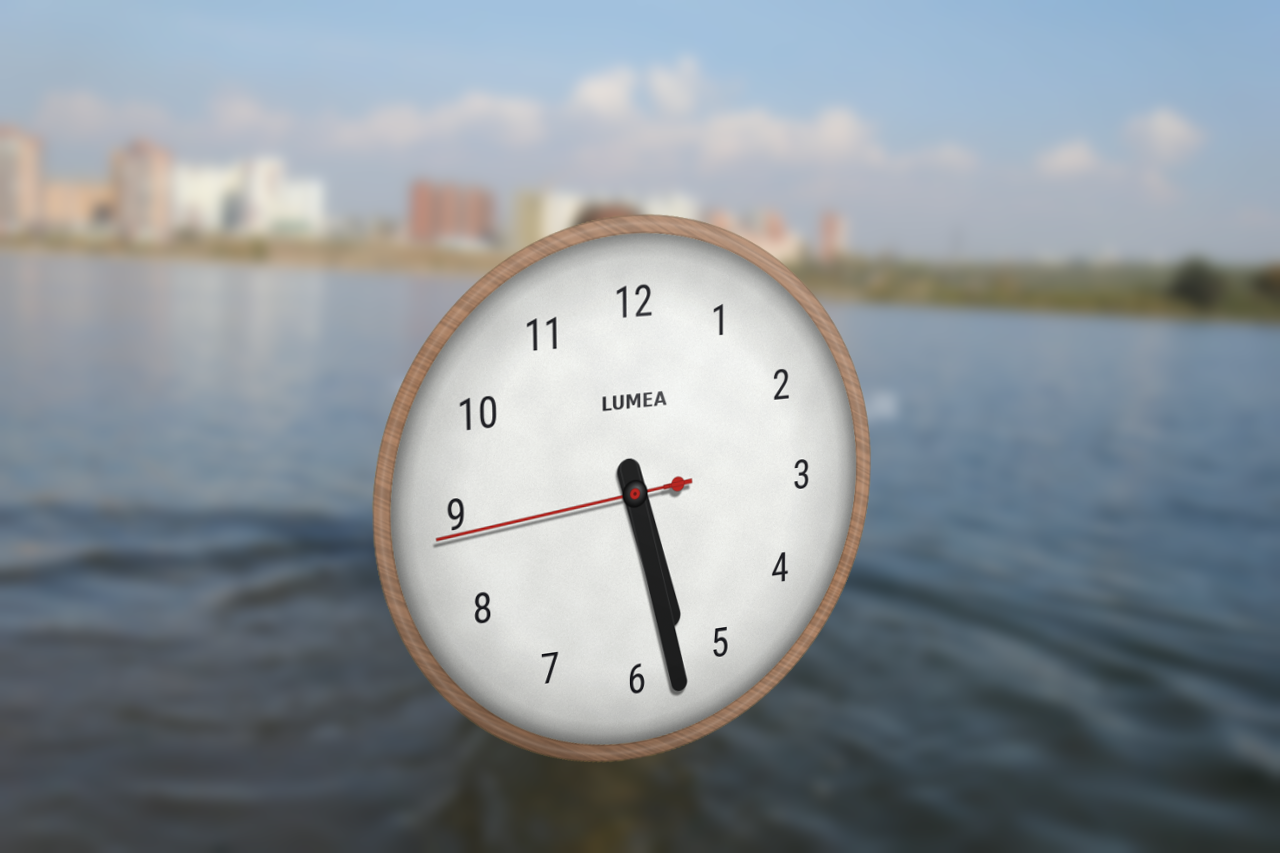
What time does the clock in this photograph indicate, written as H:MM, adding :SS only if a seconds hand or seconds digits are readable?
5:27:44
